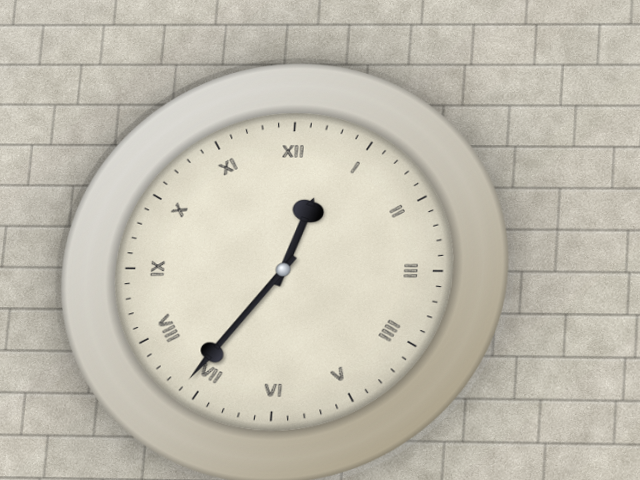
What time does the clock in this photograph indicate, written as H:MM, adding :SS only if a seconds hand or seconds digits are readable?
12:36
